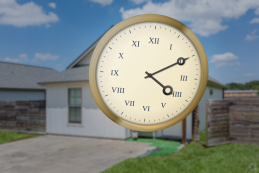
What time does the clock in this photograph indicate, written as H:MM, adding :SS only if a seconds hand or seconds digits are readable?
4:10
